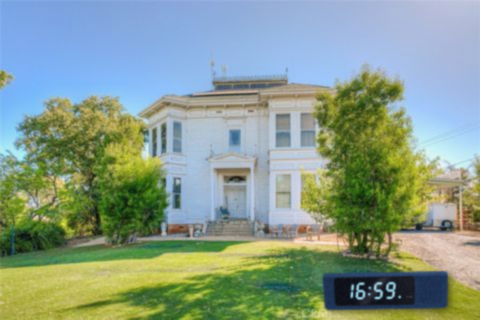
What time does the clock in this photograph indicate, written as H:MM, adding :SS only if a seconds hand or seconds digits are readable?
16:59
